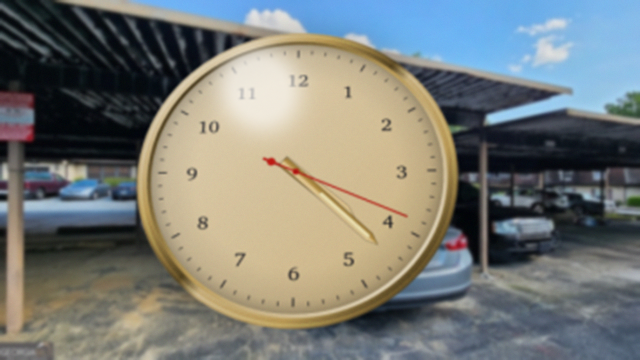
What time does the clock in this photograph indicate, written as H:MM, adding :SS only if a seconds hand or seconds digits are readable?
4:22:19
